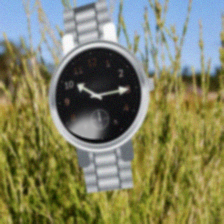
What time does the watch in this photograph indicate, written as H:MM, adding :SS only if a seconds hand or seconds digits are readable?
10:15
